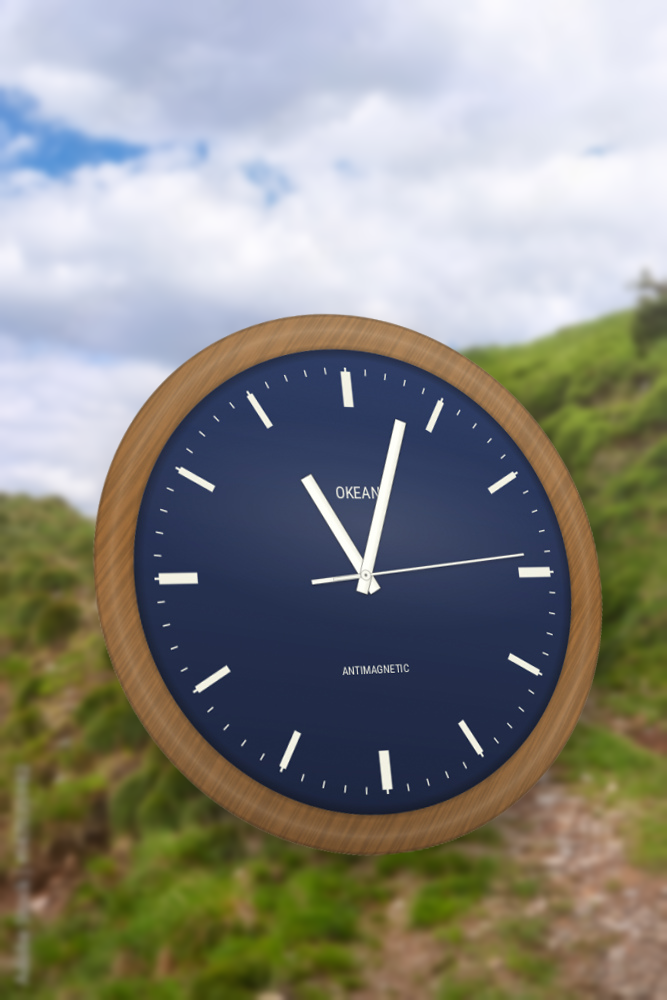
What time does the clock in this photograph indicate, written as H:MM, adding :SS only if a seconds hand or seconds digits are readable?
11:03:14
